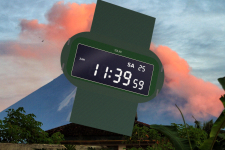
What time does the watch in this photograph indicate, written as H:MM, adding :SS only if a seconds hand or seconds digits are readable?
11:39:59
